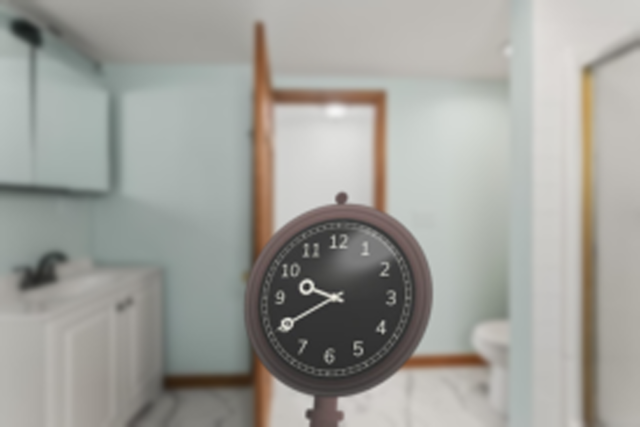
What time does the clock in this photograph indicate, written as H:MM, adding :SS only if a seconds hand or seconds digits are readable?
9:40
